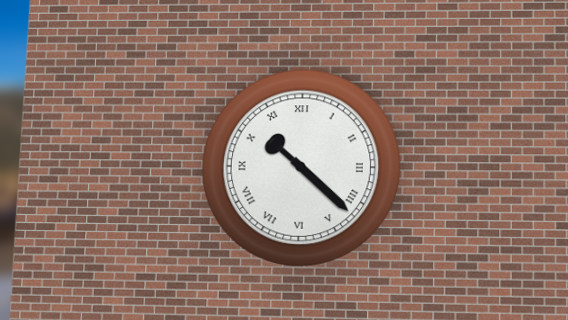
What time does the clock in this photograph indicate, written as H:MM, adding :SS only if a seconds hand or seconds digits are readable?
10:22
